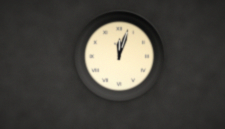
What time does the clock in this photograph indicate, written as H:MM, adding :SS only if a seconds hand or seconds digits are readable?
12:03
